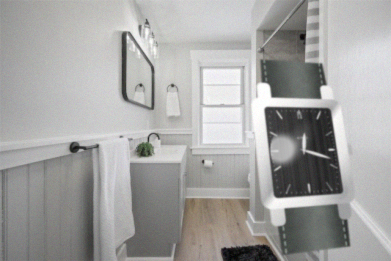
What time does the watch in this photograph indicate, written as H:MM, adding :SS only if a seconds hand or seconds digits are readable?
12:18
